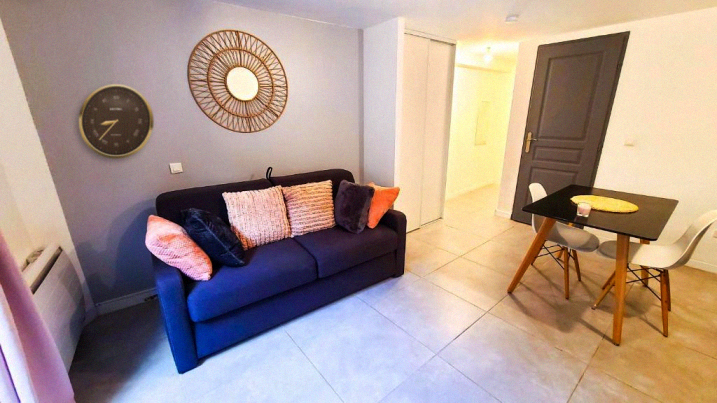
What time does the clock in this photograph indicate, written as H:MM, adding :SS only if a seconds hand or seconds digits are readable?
8:37
